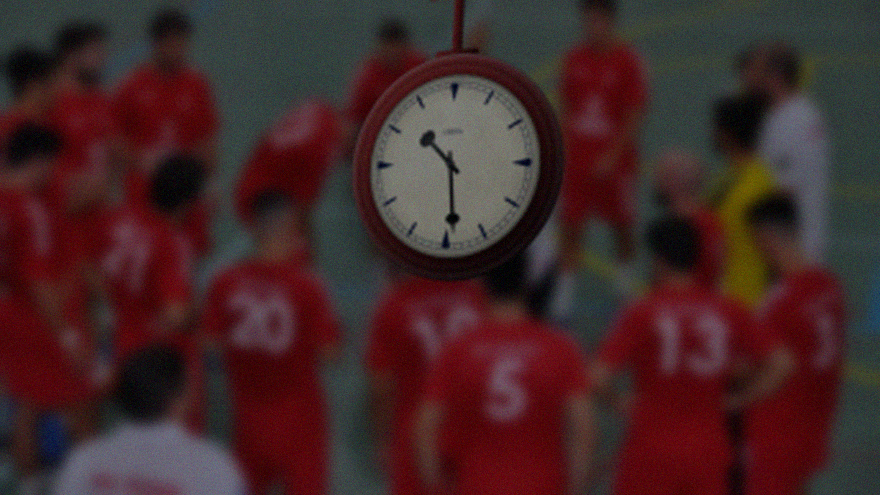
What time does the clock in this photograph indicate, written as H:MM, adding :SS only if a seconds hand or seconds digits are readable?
10:29
